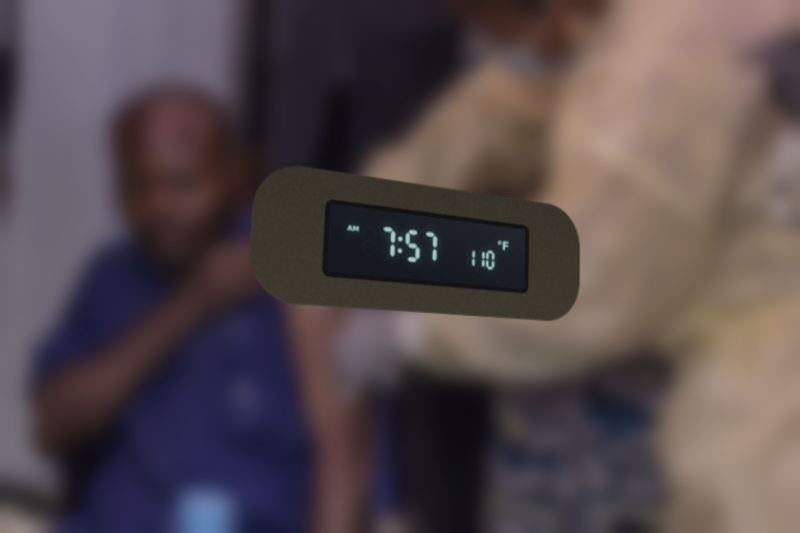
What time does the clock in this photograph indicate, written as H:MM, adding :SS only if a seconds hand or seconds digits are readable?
7:57
